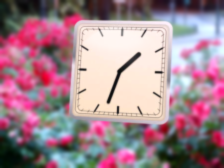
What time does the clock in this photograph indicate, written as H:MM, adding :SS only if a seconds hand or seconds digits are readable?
1:33
